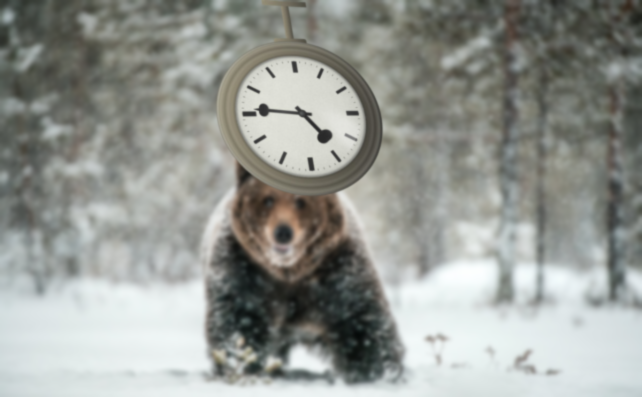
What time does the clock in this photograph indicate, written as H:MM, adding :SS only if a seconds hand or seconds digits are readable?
4:46
